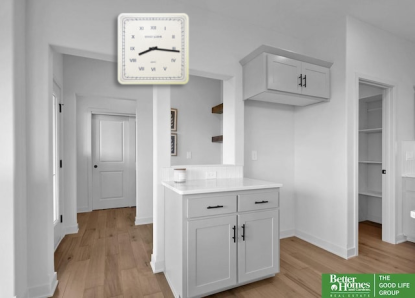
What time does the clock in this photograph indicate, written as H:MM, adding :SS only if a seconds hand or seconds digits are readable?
8:16
